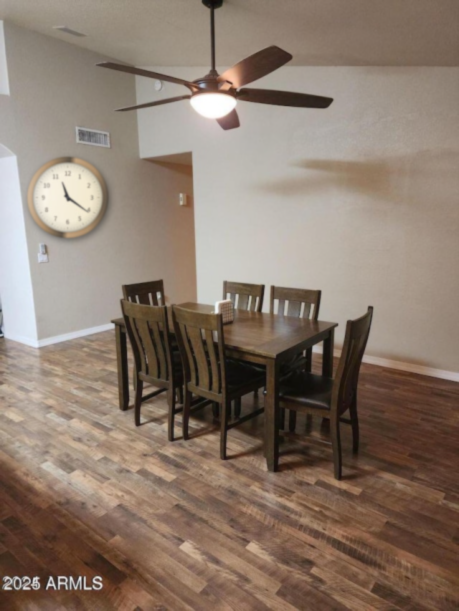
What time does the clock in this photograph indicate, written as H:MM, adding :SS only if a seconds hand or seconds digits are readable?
11:21
